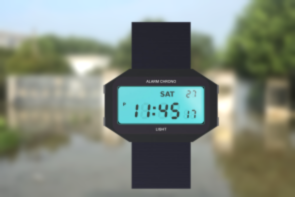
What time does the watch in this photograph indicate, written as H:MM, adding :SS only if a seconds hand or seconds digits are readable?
11:45:17
